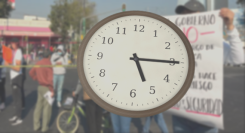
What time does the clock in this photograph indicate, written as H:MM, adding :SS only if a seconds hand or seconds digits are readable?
5:15
